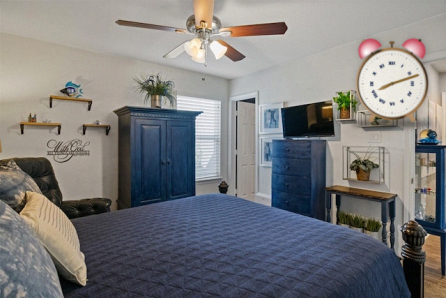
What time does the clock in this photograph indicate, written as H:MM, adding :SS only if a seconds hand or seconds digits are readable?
8:12
